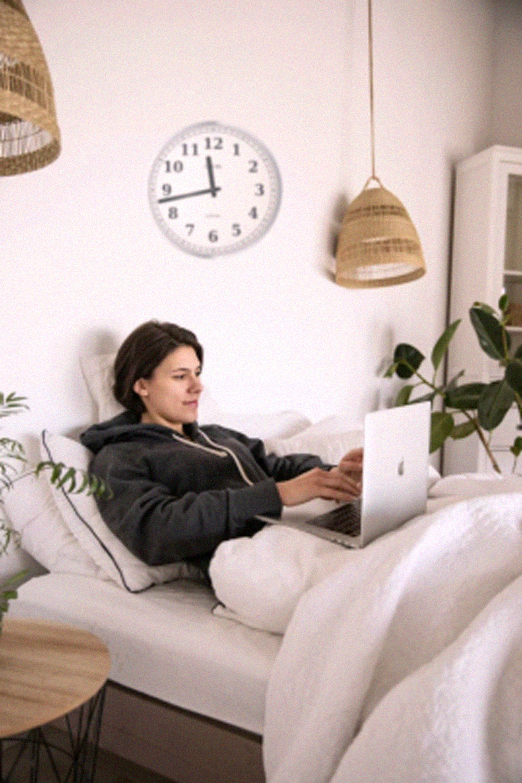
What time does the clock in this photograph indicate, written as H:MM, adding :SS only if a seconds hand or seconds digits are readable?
11:43
